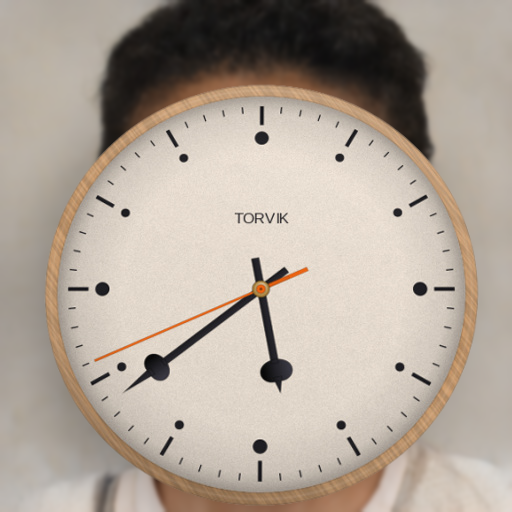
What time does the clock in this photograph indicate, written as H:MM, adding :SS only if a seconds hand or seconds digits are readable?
5:38:41
